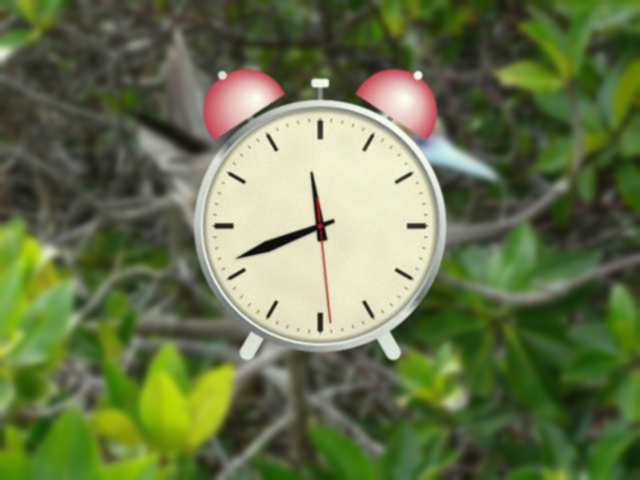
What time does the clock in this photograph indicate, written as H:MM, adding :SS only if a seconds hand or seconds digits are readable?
11:41:29
